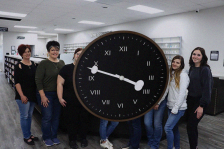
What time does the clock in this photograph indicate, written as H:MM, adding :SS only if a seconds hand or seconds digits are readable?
3:48
